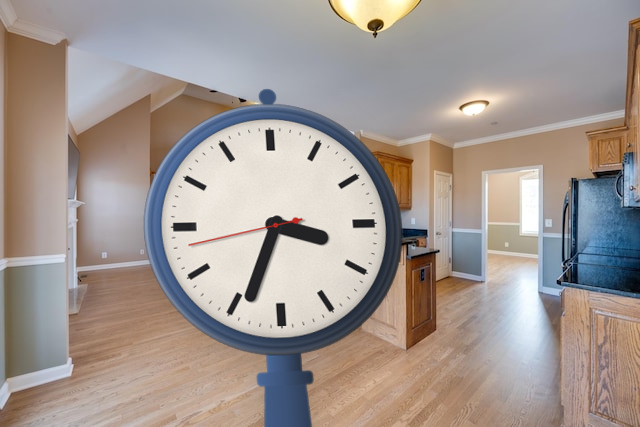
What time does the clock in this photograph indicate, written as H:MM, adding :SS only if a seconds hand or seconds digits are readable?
3:33:43
